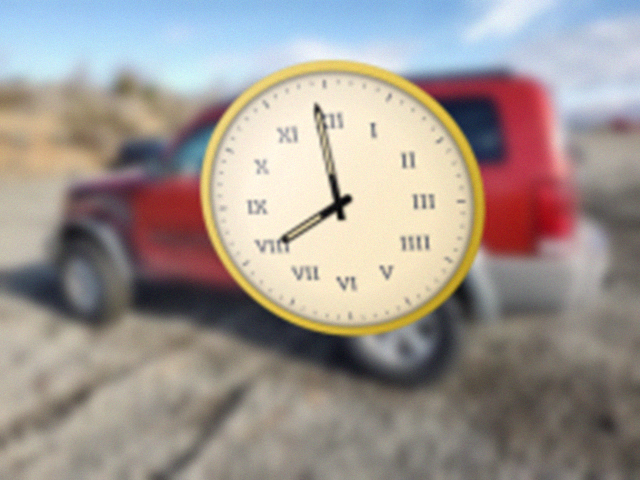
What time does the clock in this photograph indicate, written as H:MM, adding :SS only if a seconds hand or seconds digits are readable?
7:59
